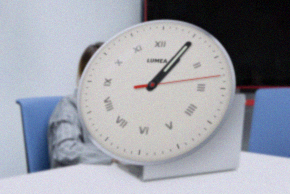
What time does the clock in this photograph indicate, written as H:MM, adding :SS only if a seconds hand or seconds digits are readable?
1:05:13
